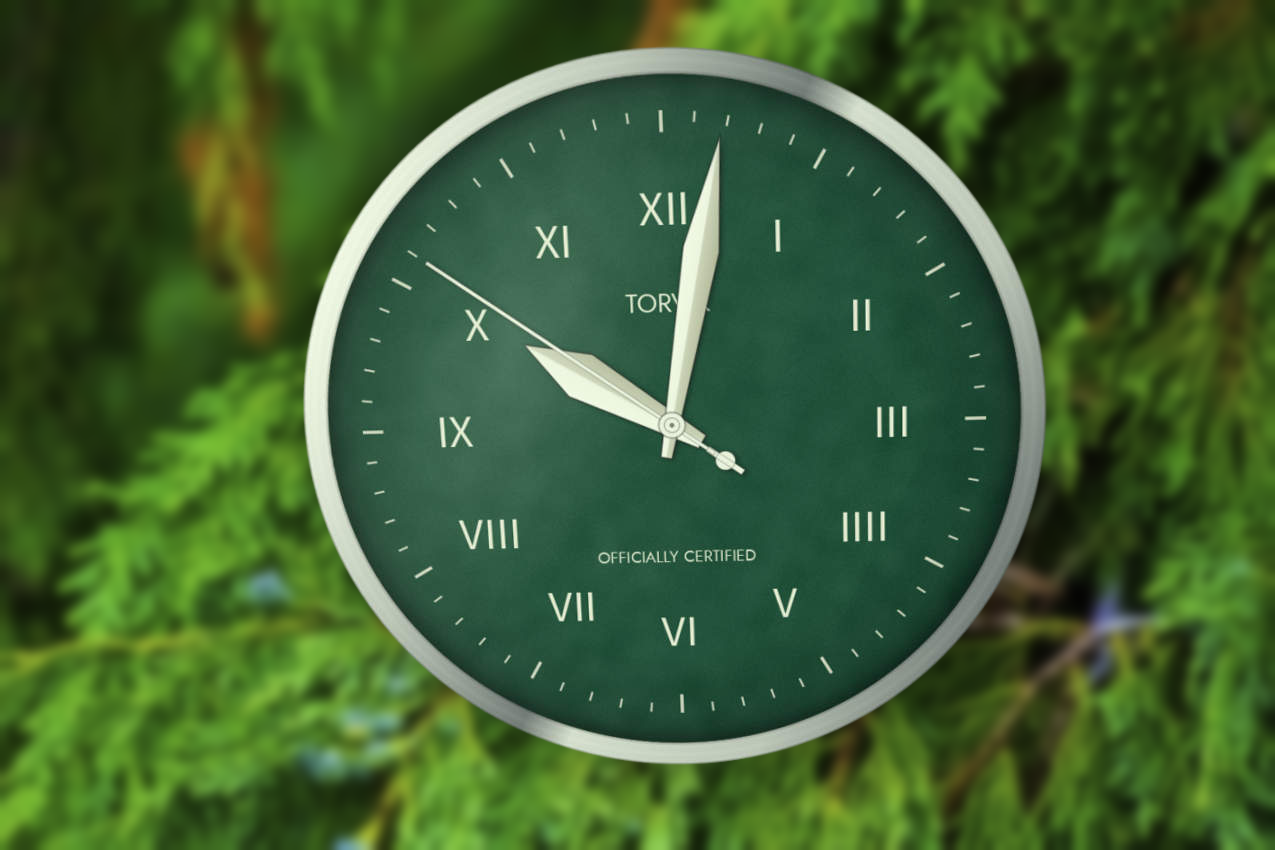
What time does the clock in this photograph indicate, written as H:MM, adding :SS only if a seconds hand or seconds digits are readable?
10:01:51
